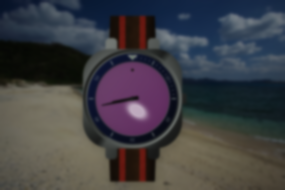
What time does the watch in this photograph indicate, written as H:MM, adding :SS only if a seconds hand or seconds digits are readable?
8:43
